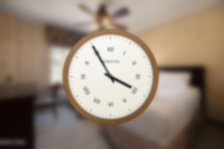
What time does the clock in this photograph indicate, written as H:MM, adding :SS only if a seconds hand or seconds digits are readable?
3:55
